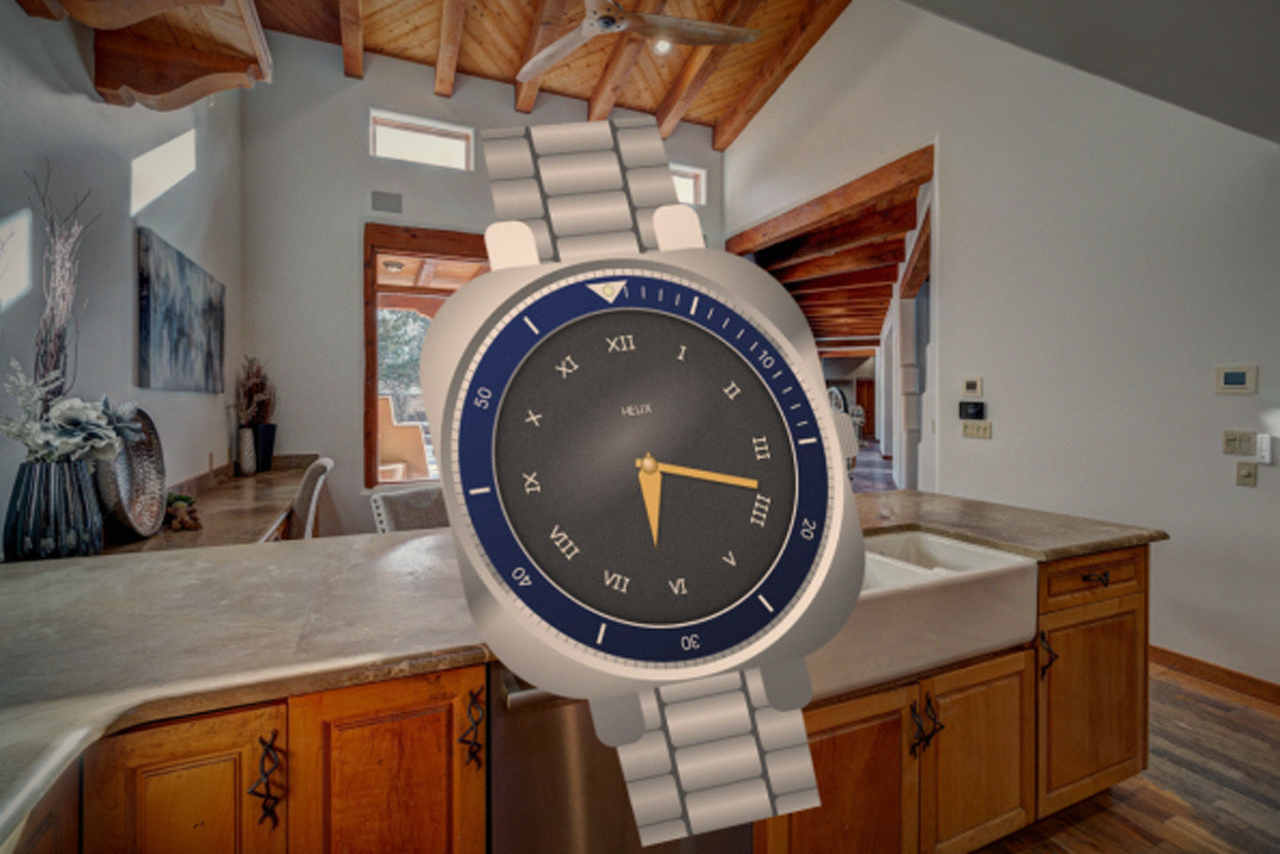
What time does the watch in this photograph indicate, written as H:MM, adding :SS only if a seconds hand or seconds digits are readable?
6:18
